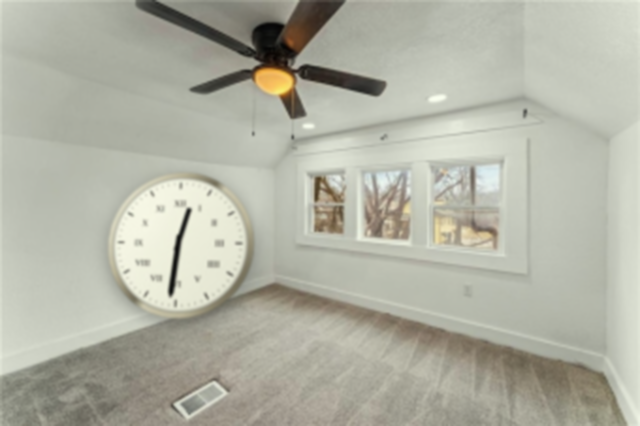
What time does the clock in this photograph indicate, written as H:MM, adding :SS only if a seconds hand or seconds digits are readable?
12:31
